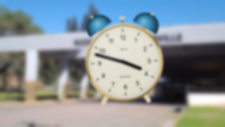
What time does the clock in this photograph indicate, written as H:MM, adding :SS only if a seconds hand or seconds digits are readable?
3:48
